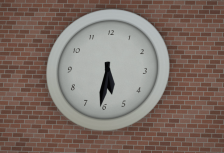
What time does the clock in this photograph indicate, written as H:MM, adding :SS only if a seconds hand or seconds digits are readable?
5:31
